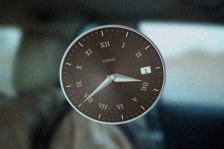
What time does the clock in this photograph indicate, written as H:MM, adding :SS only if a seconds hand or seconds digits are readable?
3:40
